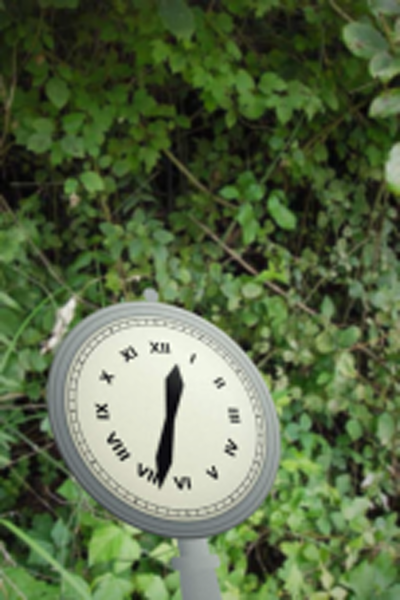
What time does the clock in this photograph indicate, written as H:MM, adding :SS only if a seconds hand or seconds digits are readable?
12:33
